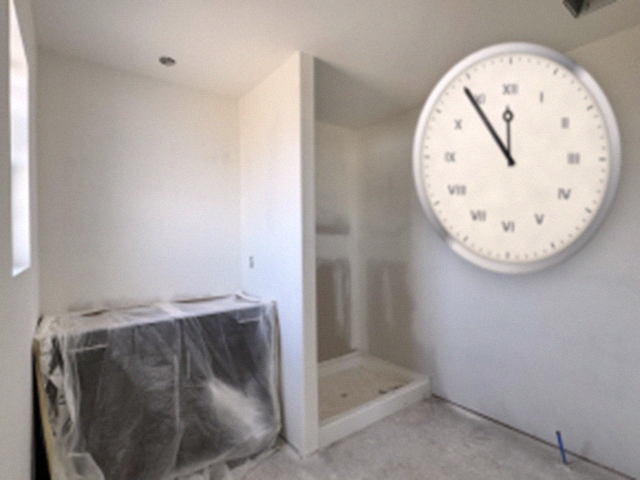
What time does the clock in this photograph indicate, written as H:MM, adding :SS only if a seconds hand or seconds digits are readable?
11:54
